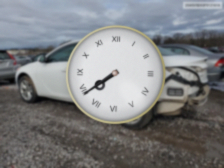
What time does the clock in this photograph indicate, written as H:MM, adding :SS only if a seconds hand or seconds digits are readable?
7:39
